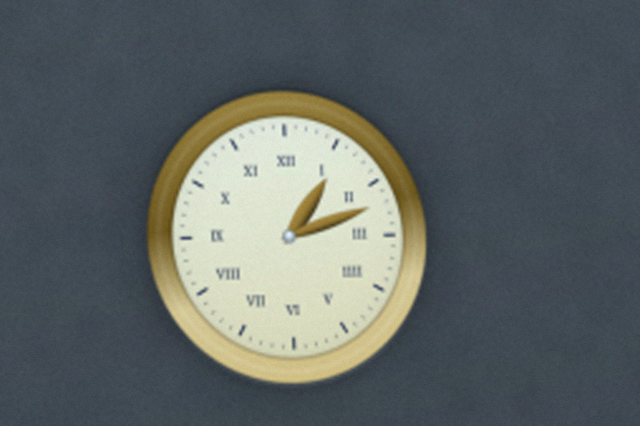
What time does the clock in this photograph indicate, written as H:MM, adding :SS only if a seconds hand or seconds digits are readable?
1:12
